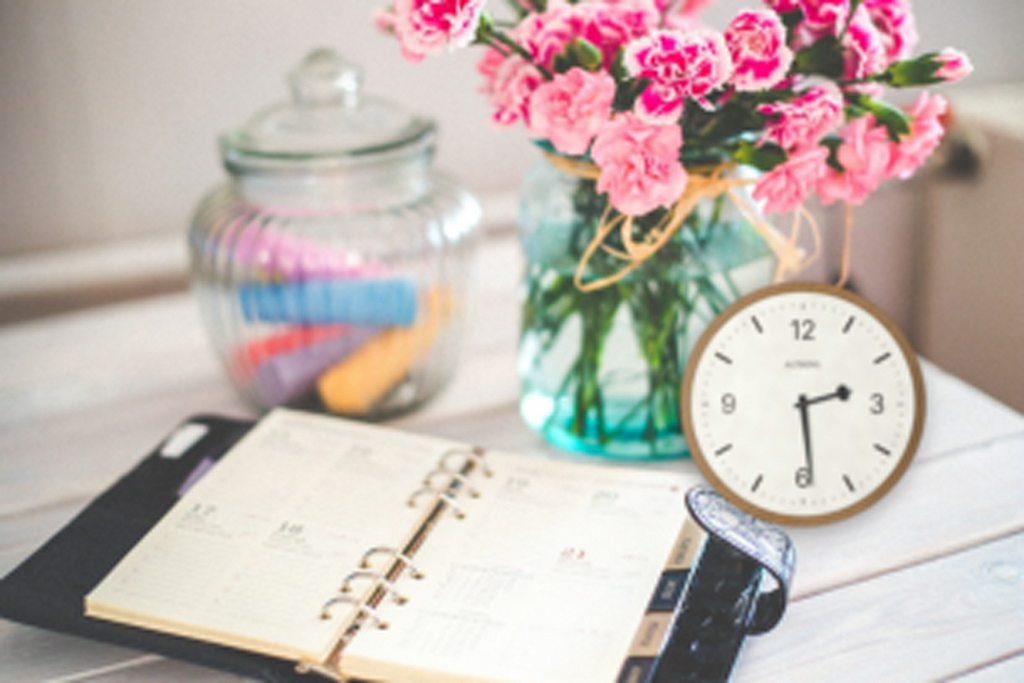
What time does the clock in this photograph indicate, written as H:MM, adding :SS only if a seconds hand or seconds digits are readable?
2:29
